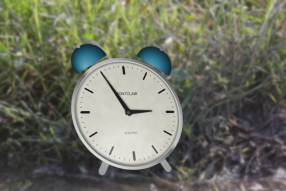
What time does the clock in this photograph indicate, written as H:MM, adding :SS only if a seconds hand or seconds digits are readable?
2:55
